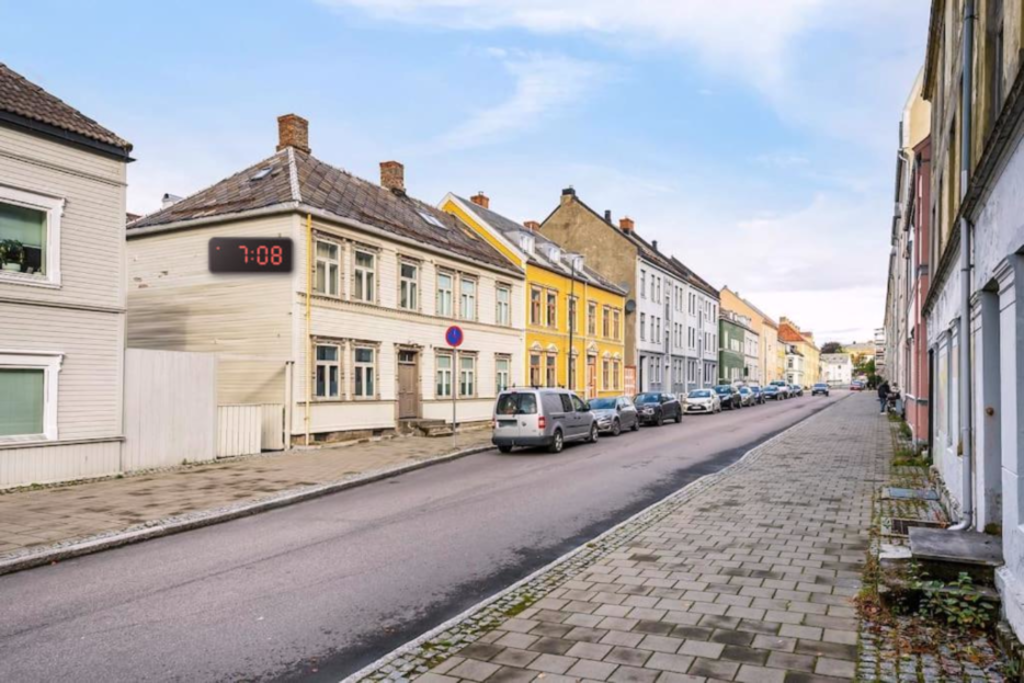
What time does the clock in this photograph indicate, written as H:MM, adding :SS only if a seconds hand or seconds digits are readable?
7:08
